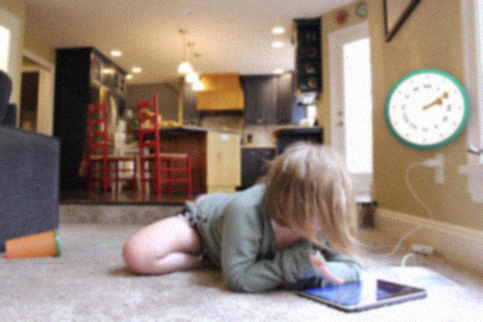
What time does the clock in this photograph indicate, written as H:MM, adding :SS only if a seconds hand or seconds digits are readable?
2:09
